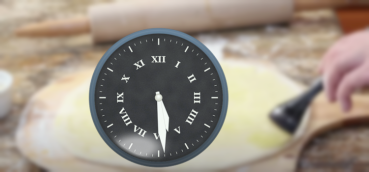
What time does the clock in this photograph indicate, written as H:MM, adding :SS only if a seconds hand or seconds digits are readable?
5:29
